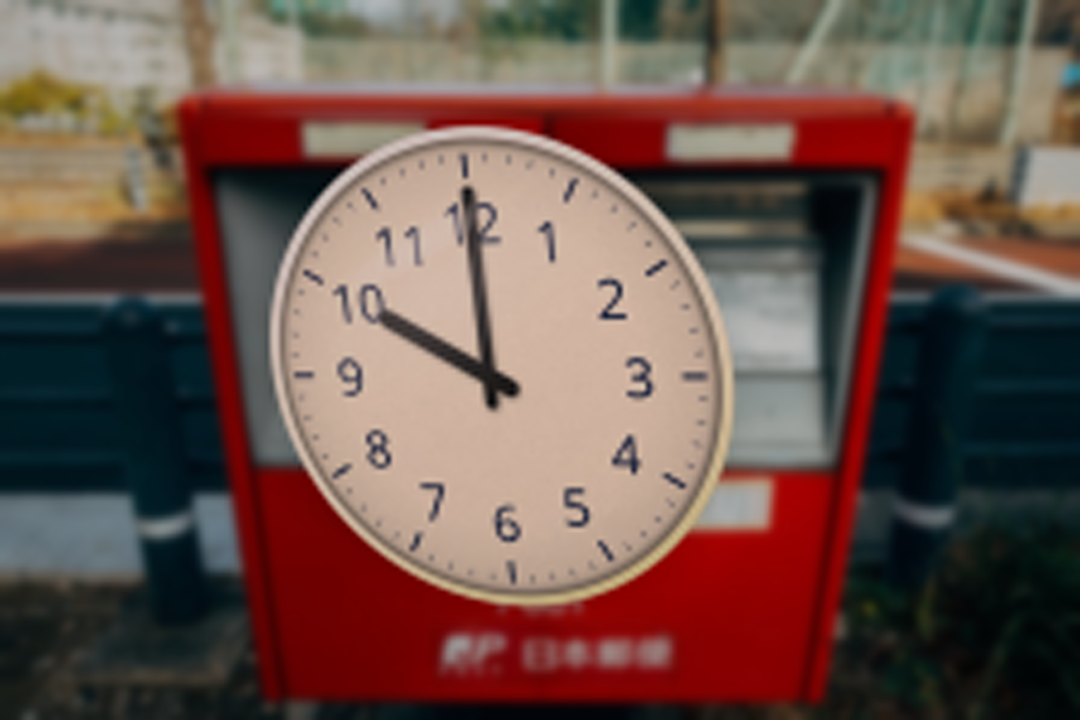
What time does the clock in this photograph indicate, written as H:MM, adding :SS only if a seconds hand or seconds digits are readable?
10:00
